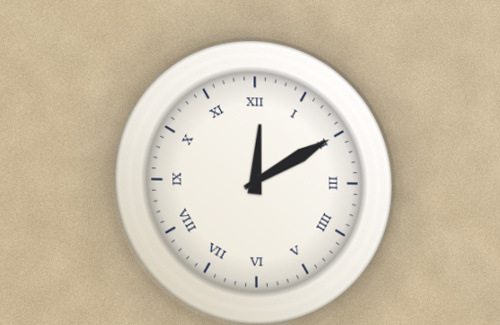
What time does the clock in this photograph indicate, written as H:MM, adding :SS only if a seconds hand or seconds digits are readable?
12:10
